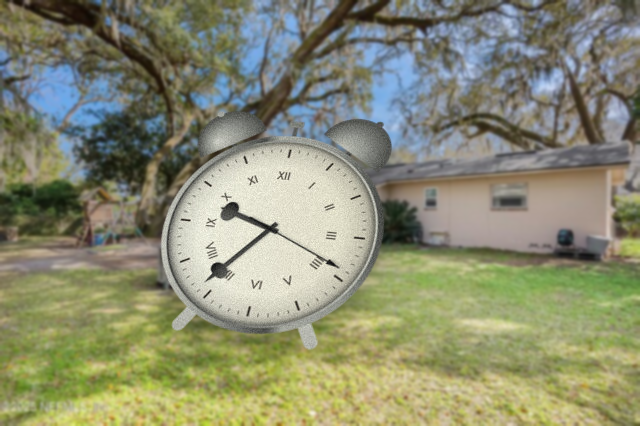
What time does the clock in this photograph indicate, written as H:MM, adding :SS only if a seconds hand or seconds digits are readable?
9:36:19
